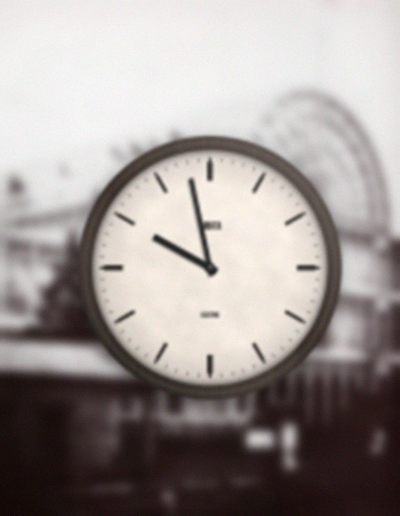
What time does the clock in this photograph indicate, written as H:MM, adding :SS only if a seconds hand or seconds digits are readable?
9:58
